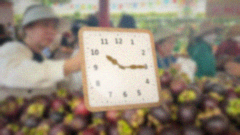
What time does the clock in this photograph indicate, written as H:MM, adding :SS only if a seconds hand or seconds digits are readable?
10:15
